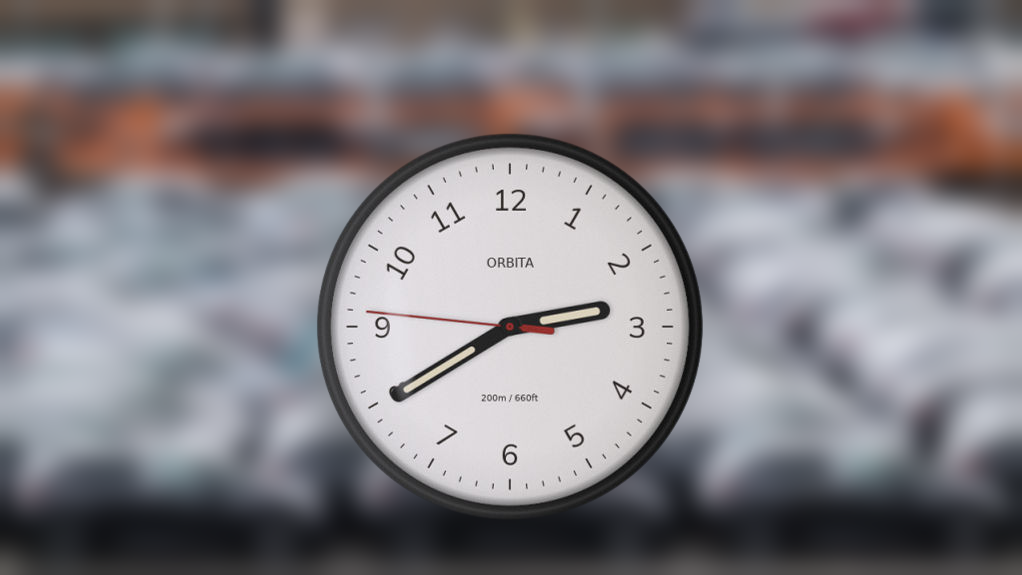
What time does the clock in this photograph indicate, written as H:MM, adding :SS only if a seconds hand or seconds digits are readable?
2:39:46
